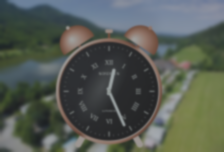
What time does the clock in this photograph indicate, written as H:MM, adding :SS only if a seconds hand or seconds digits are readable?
12:26
